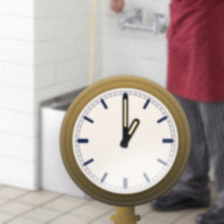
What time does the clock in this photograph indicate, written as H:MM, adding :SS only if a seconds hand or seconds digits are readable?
1:00
